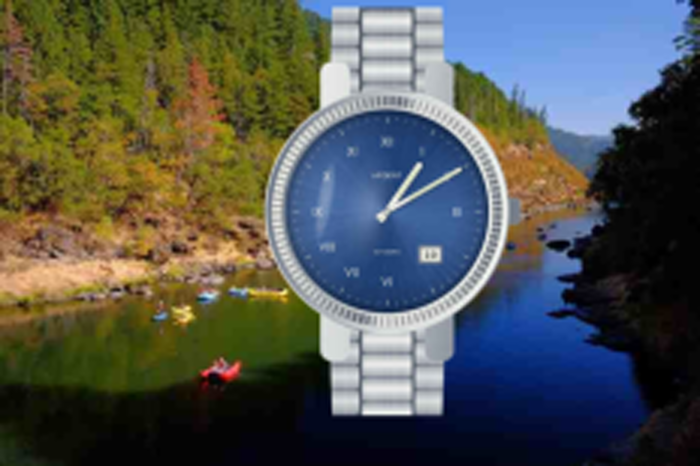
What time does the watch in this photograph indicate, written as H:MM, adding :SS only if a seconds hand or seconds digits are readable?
1:10
